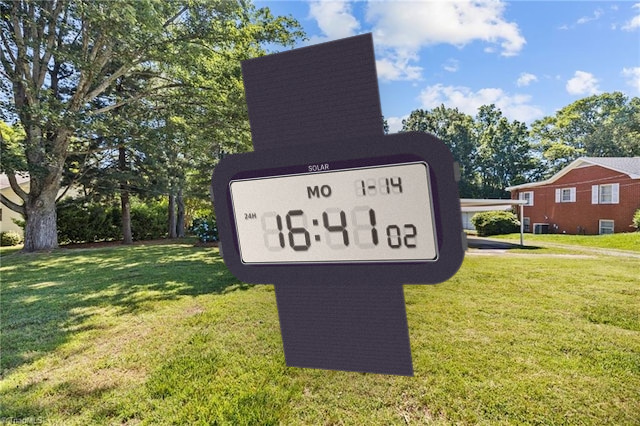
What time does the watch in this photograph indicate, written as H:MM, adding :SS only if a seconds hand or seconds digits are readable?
16:41:02
